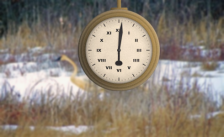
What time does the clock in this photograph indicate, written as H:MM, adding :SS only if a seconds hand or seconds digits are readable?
6:01
